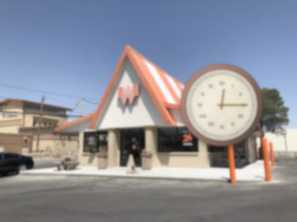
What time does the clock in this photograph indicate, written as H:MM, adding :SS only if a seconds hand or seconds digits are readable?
12:15
